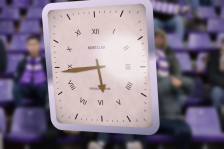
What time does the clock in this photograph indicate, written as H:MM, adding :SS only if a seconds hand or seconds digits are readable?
5:44
